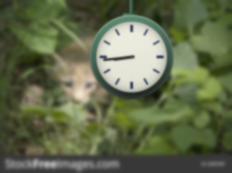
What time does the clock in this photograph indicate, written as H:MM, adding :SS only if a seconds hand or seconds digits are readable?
8:44
